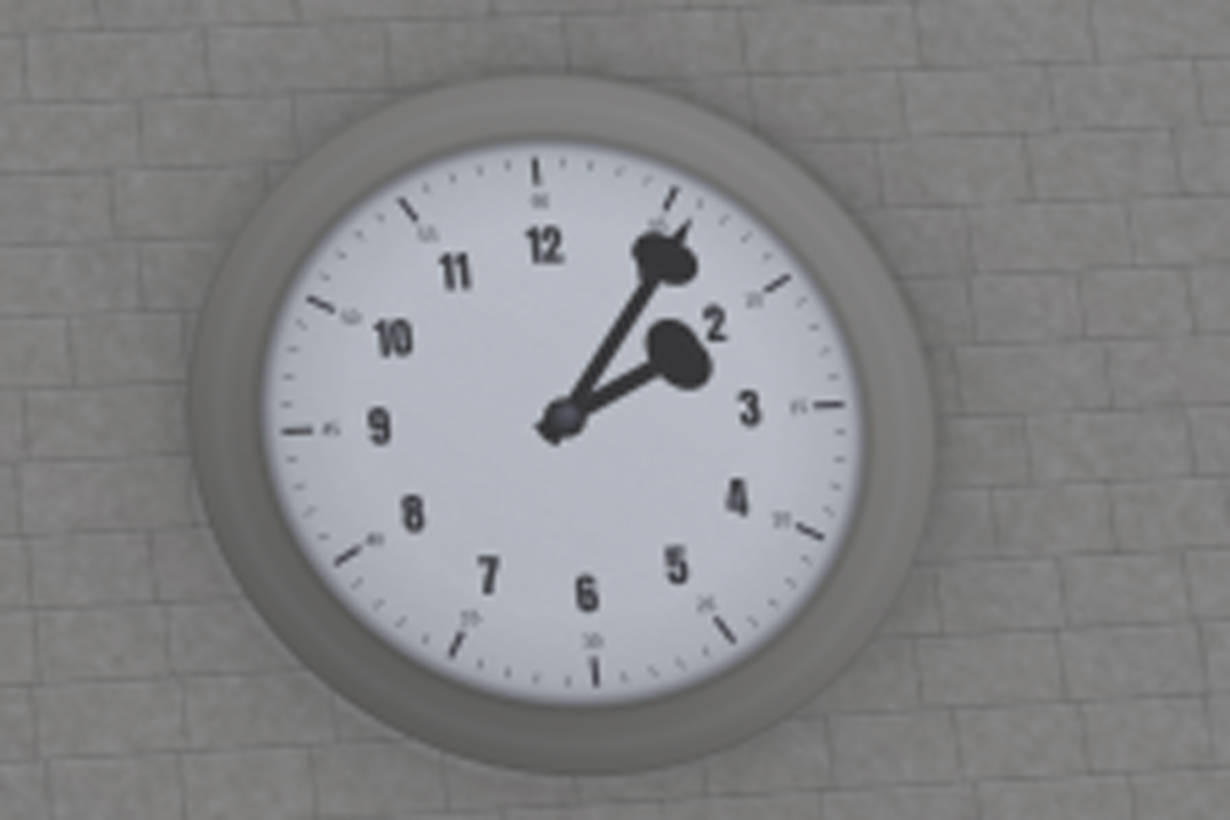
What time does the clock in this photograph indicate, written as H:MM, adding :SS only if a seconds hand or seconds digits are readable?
2:06
